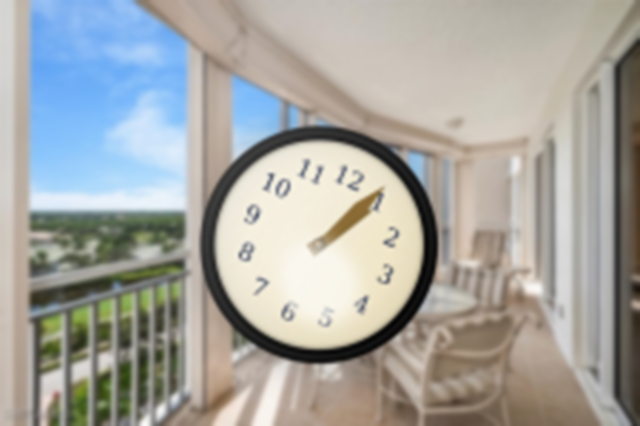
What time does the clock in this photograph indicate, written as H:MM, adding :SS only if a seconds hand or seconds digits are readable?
1:04
